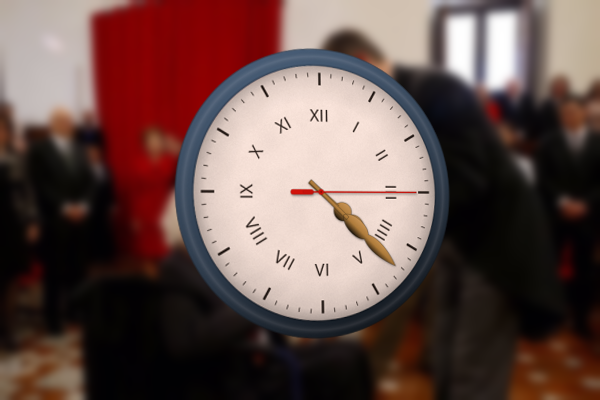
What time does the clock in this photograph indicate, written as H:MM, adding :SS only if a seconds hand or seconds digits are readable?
4:22:15
